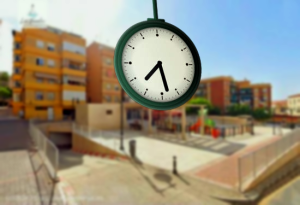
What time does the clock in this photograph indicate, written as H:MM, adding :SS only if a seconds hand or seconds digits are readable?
7:28
